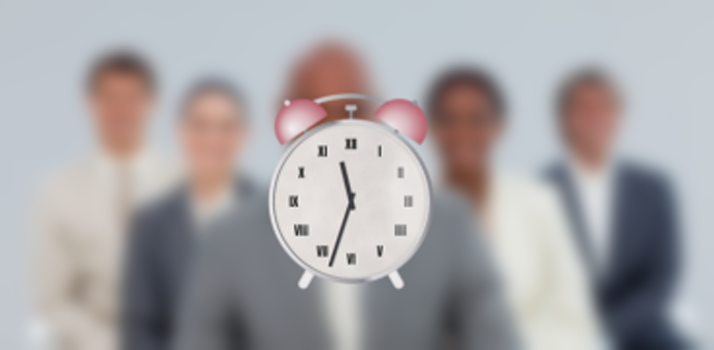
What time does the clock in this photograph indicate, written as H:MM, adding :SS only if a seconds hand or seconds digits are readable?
11:33
